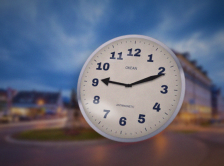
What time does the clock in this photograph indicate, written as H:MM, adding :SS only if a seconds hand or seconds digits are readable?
9:11
